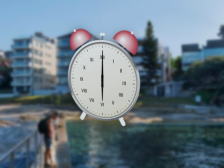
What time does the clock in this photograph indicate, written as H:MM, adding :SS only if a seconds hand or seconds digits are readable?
6:00
